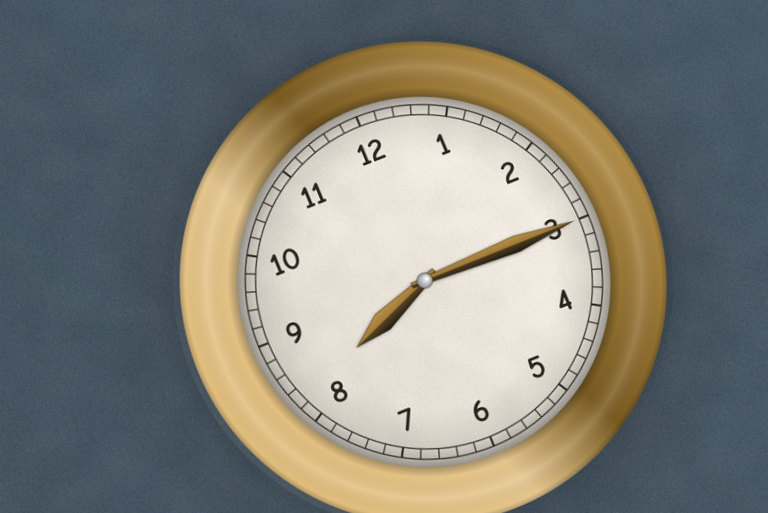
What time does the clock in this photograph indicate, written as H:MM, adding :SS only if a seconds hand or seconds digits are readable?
8:15
